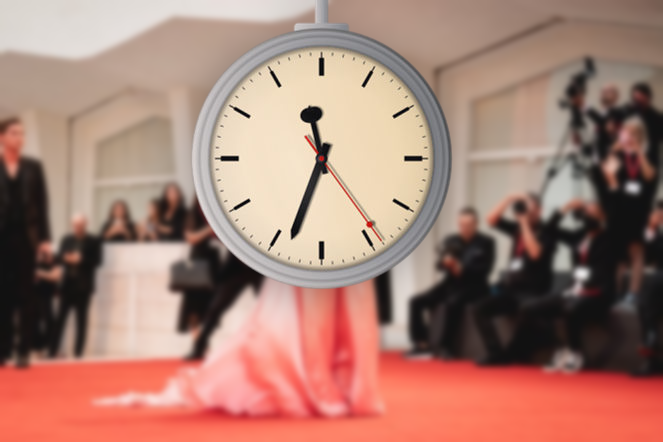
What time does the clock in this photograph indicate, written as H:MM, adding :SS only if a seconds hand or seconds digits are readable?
11:33:24
